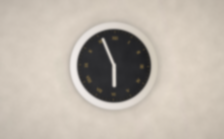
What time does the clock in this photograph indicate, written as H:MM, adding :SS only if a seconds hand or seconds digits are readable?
5:56
